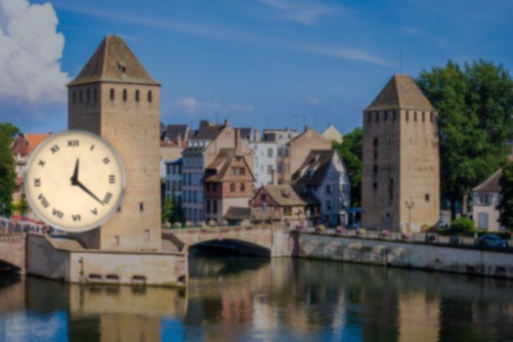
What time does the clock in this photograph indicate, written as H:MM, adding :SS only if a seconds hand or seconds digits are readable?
12:22
